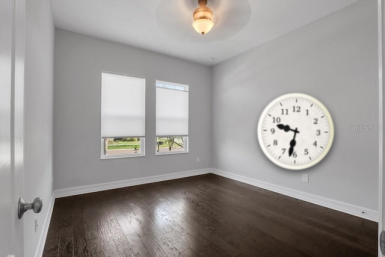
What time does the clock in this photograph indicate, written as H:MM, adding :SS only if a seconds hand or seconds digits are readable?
9:32
